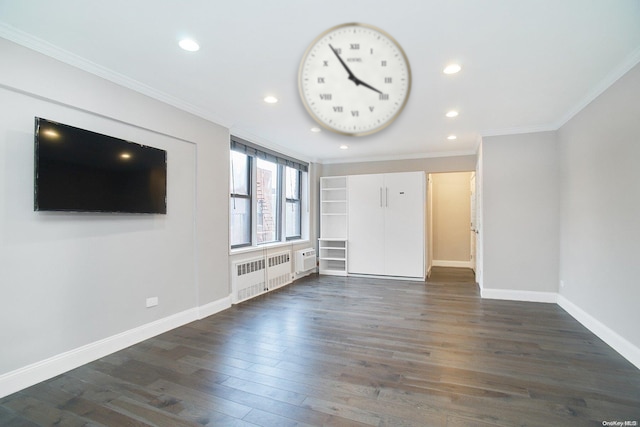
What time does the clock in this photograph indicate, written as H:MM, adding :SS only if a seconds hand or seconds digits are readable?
3:54
